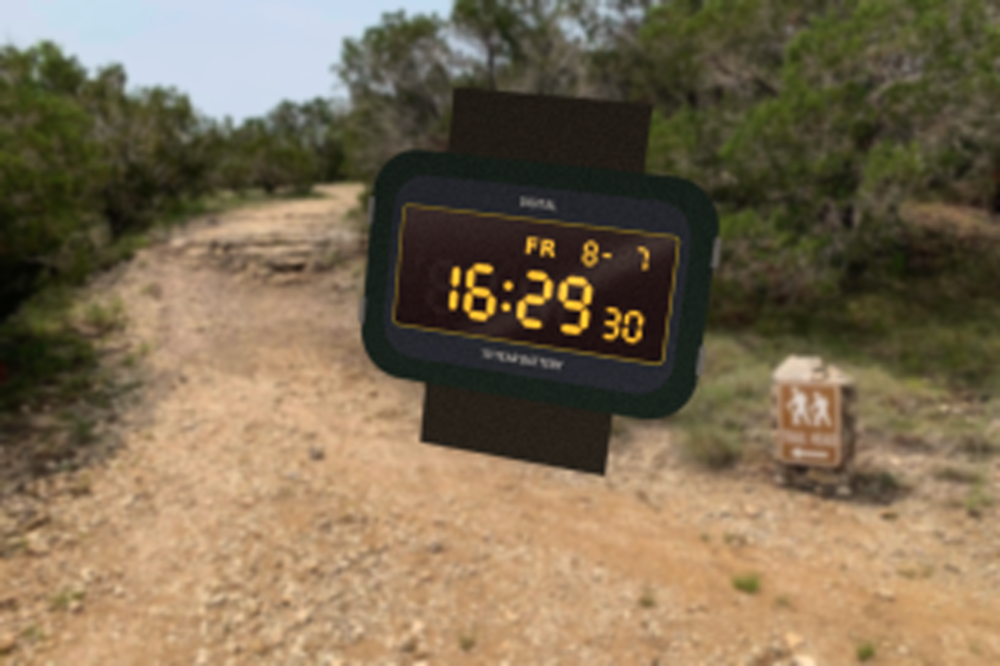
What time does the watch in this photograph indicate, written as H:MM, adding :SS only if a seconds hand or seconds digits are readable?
16:29:30
